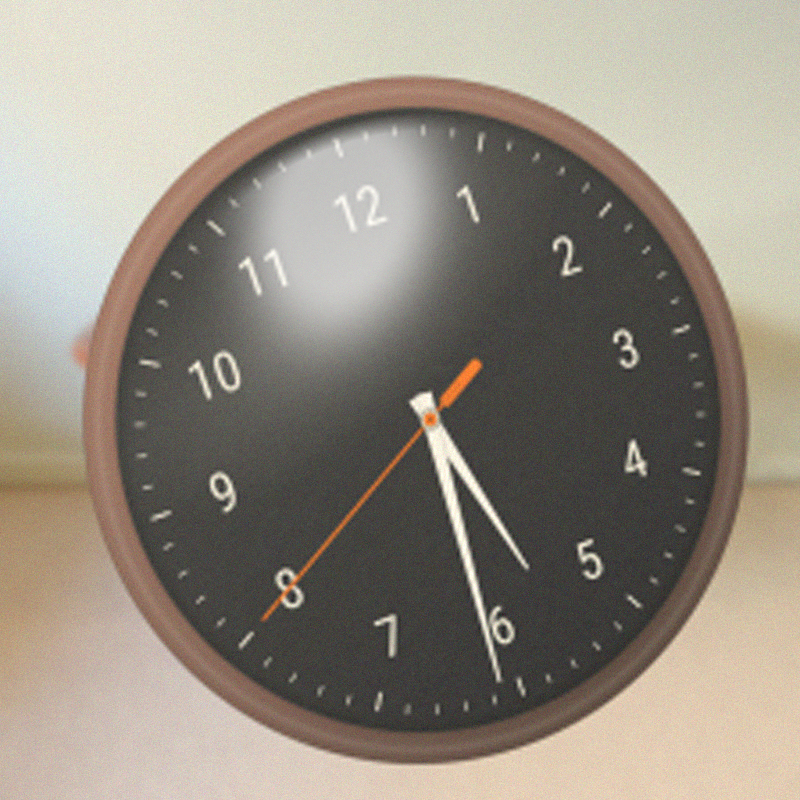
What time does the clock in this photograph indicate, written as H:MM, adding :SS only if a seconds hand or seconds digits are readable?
5:30:40
